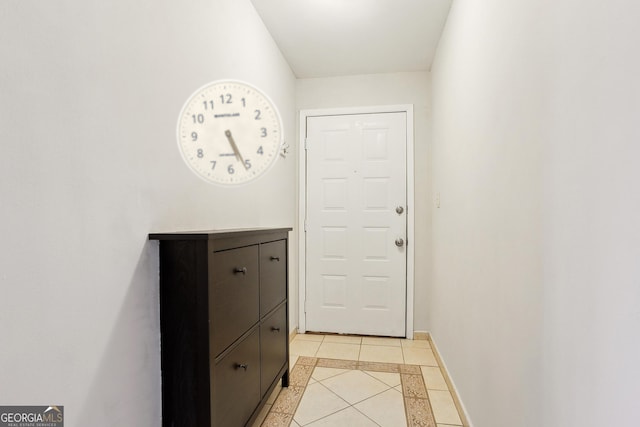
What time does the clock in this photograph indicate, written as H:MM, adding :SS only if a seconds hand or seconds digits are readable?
5:26
